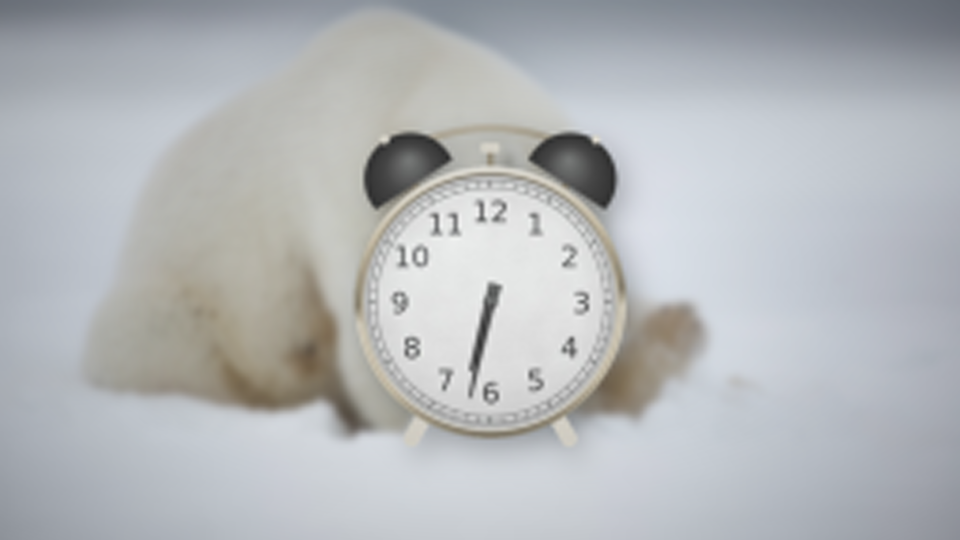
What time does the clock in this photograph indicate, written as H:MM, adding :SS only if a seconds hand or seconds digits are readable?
6:32
